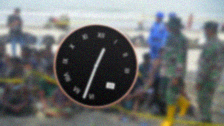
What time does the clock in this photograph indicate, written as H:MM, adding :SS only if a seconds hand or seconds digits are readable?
12:32
